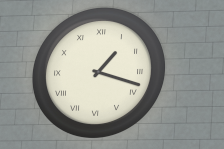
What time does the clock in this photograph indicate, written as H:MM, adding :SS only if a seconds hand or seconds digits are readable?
1:18
